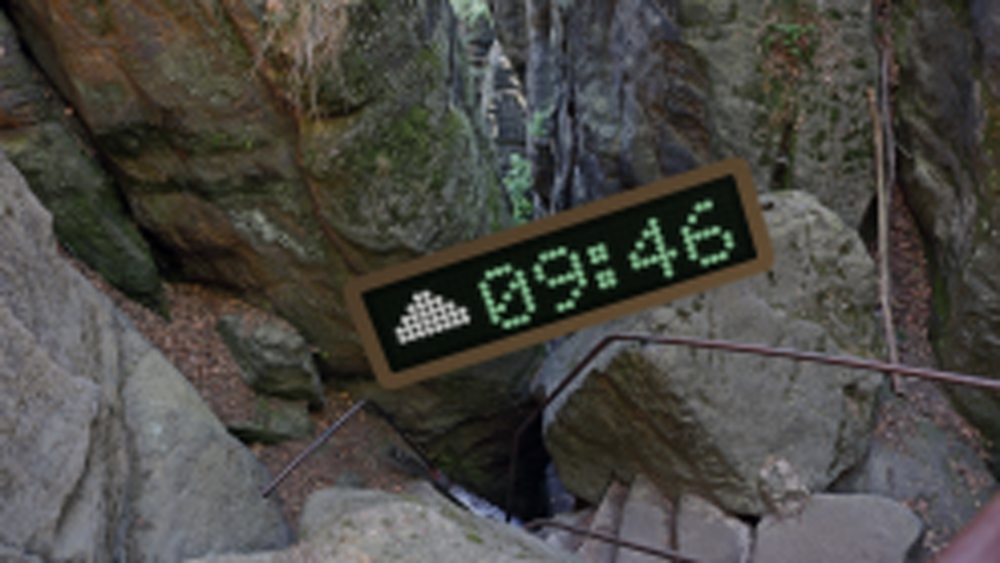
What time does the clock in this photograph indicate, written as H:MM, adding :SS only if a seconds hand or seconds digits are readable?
9:46
